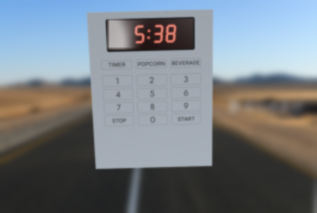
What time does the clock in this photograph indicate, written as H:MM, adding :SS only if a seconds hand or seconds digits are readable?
5:38
